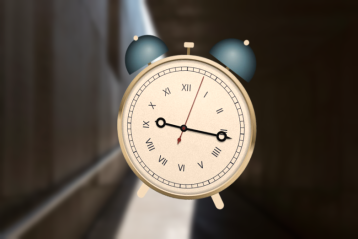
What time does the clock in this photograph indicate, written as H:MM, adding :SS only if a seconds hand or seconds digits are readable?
9:16:03
